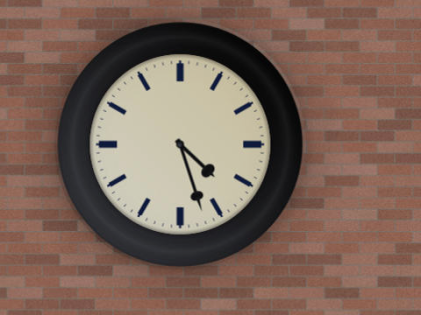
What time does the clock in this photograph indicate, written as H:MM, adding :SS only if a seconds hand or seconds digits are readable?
4:27
